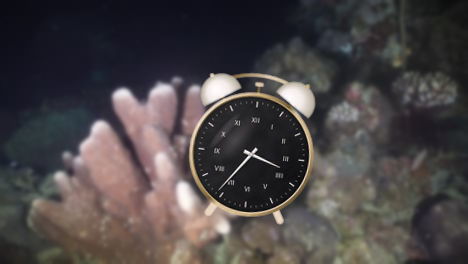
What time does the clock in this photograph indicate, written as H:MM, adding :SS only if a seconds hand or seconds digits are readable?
3:36
